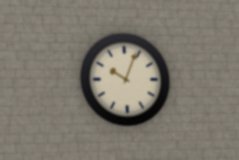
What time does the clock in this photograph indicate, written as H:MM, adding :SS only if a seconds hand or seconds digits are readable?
10:04
